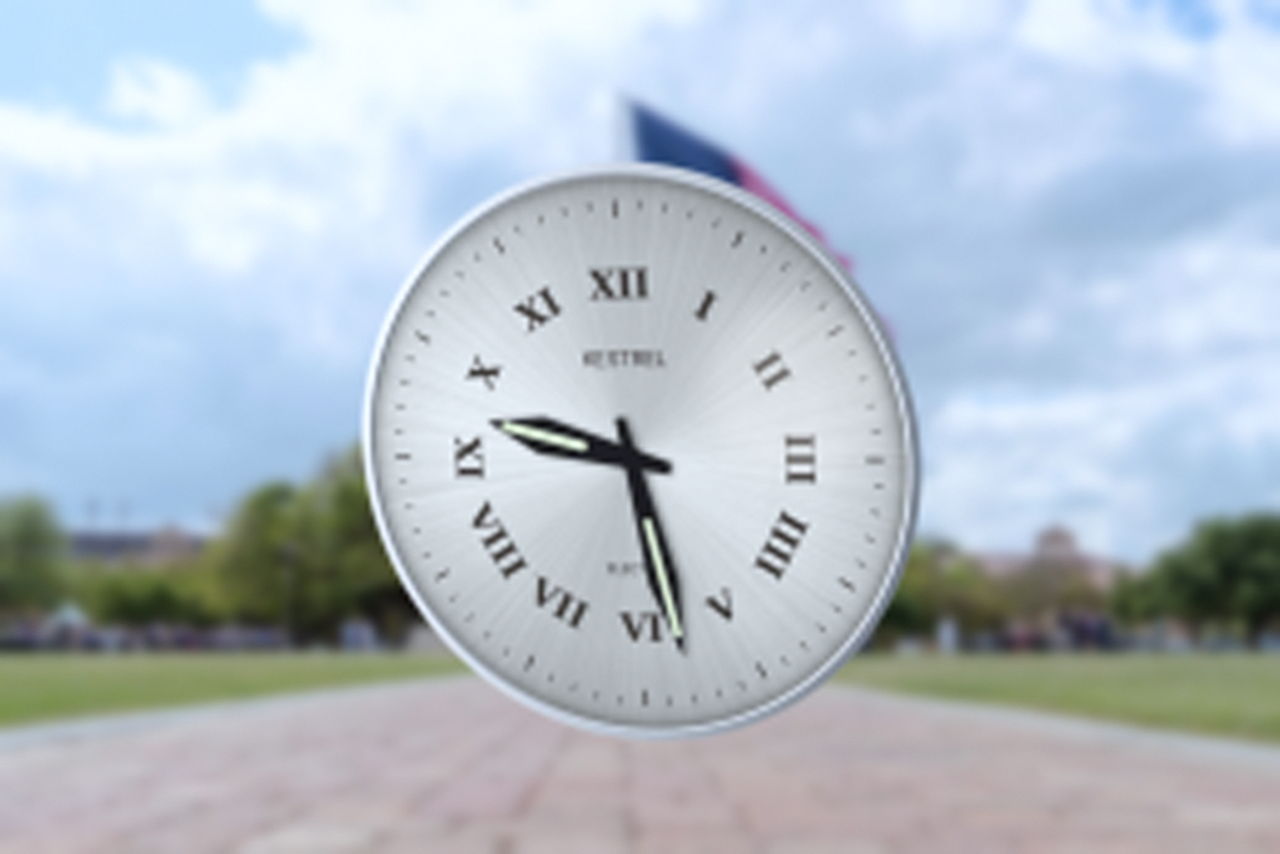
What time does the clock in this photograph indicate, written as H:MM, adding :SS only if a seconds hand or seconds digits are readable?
9:28
